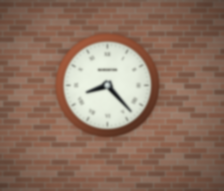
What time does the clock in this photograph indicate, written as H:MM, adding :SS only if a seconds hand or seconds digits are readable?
8:23
